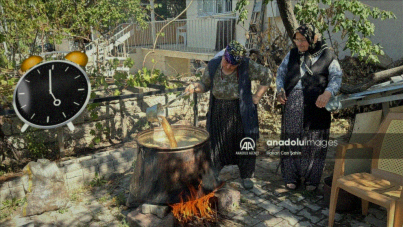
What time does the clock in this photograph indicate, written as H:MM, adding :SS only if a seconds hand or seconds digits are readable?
4:59
